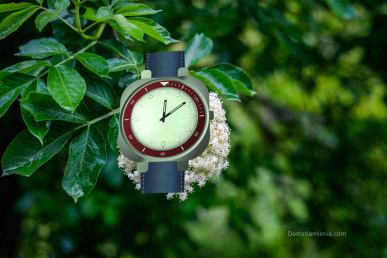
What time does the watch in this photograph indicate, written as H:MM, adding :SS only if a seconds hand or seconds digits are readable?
12:09
